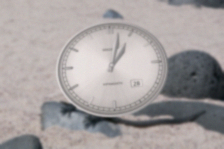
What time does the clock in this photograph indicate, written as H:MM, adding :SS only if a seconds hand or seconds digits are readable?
1:02
